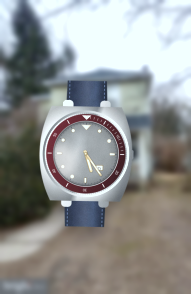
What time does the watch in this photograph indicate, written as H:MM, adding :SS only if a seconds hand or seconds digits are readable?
5:24
